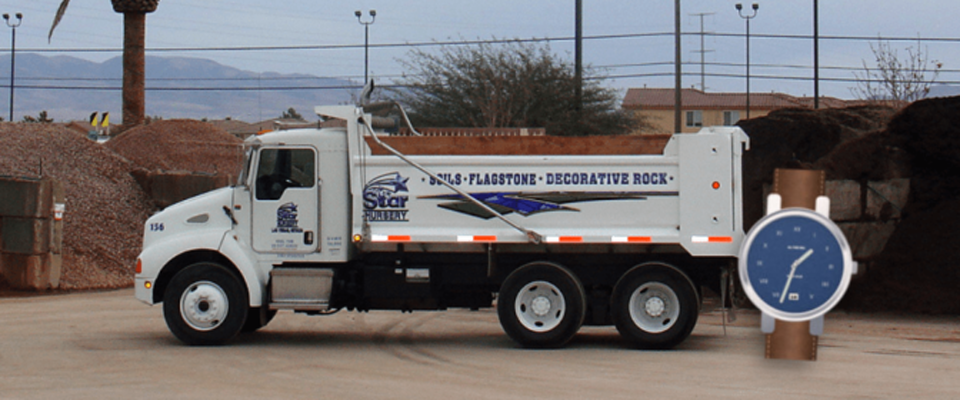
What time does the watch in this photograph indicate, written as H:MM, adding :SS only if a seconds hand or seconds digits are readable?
1:33
